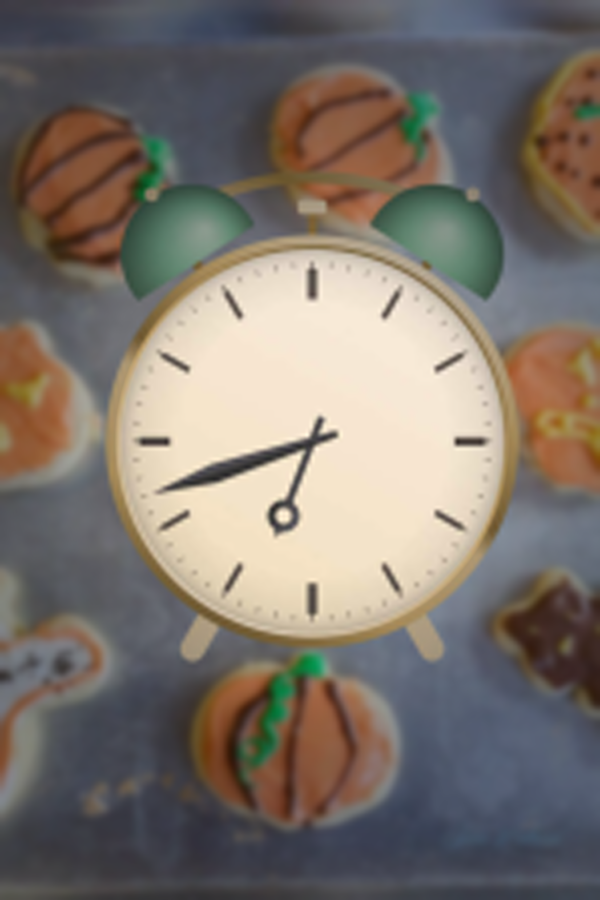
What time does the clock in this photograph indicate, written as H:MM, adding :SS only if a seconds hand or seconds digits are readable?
6:42
